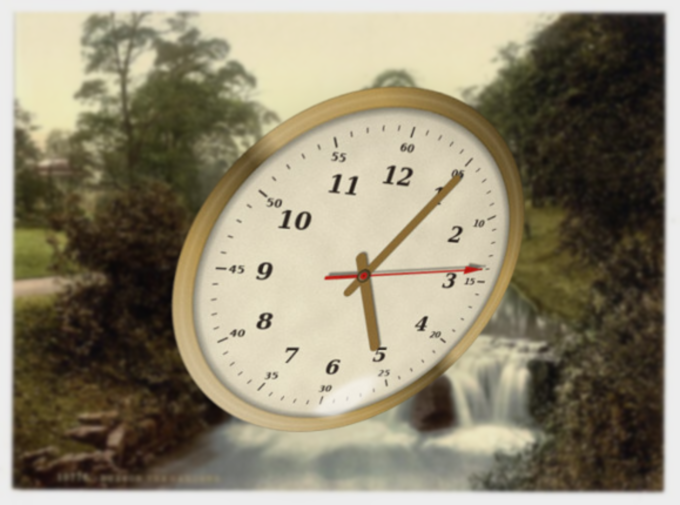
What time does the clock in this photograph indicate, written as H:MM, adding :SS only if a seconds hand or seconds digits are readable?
5:05:14
